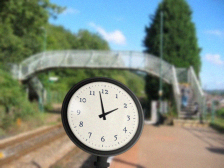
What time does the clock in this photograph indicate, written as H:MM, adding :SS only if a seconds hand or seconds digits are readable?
1:58
